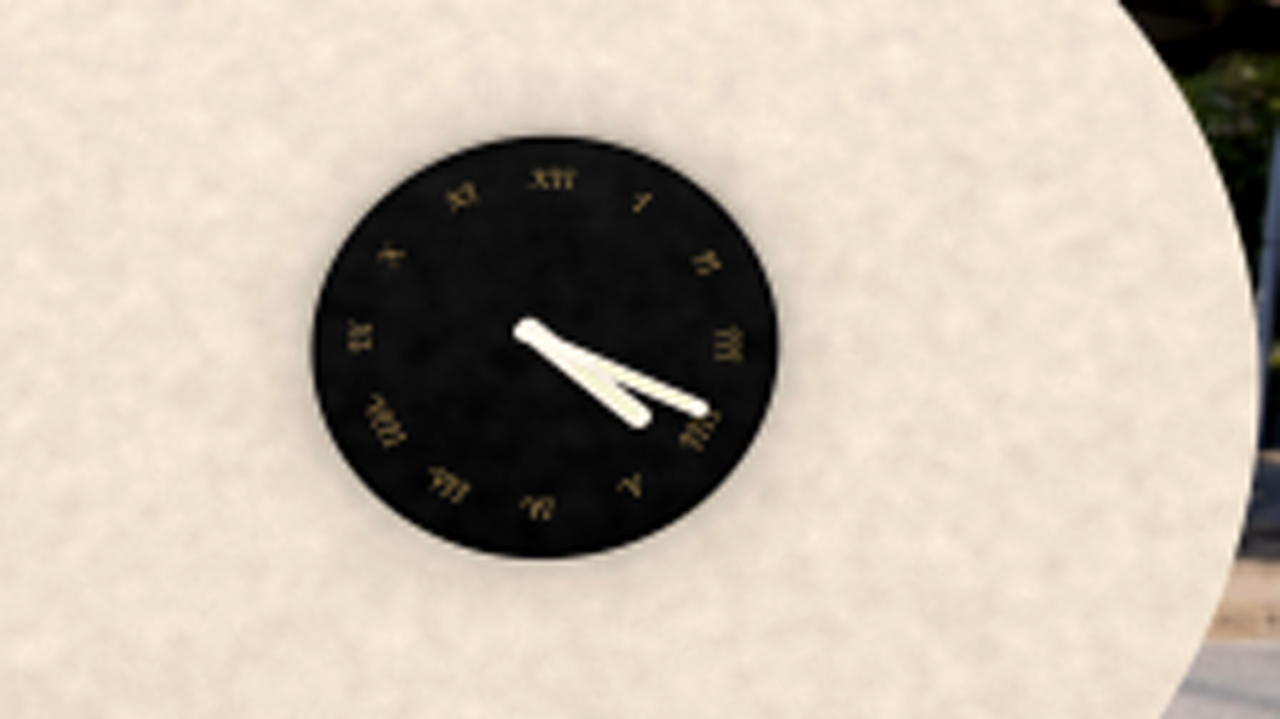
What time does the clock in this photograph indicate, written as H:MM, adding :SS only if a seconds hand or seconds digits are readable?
4:19
